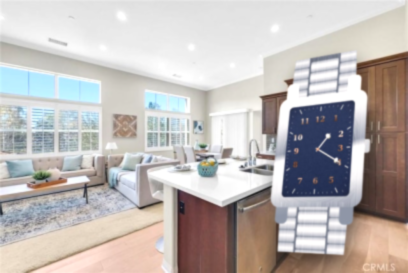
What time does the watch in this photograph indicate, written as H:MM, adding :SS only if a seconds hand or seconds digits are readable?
1:20
